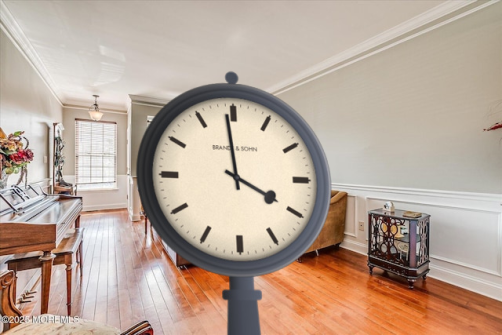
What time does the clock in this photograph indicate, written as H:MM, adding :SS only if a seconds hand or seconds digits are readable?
3:59
